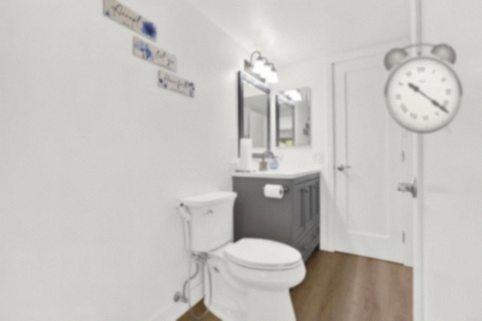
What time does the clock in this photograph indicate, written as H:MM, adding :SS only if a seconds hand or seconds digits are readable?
10:22
